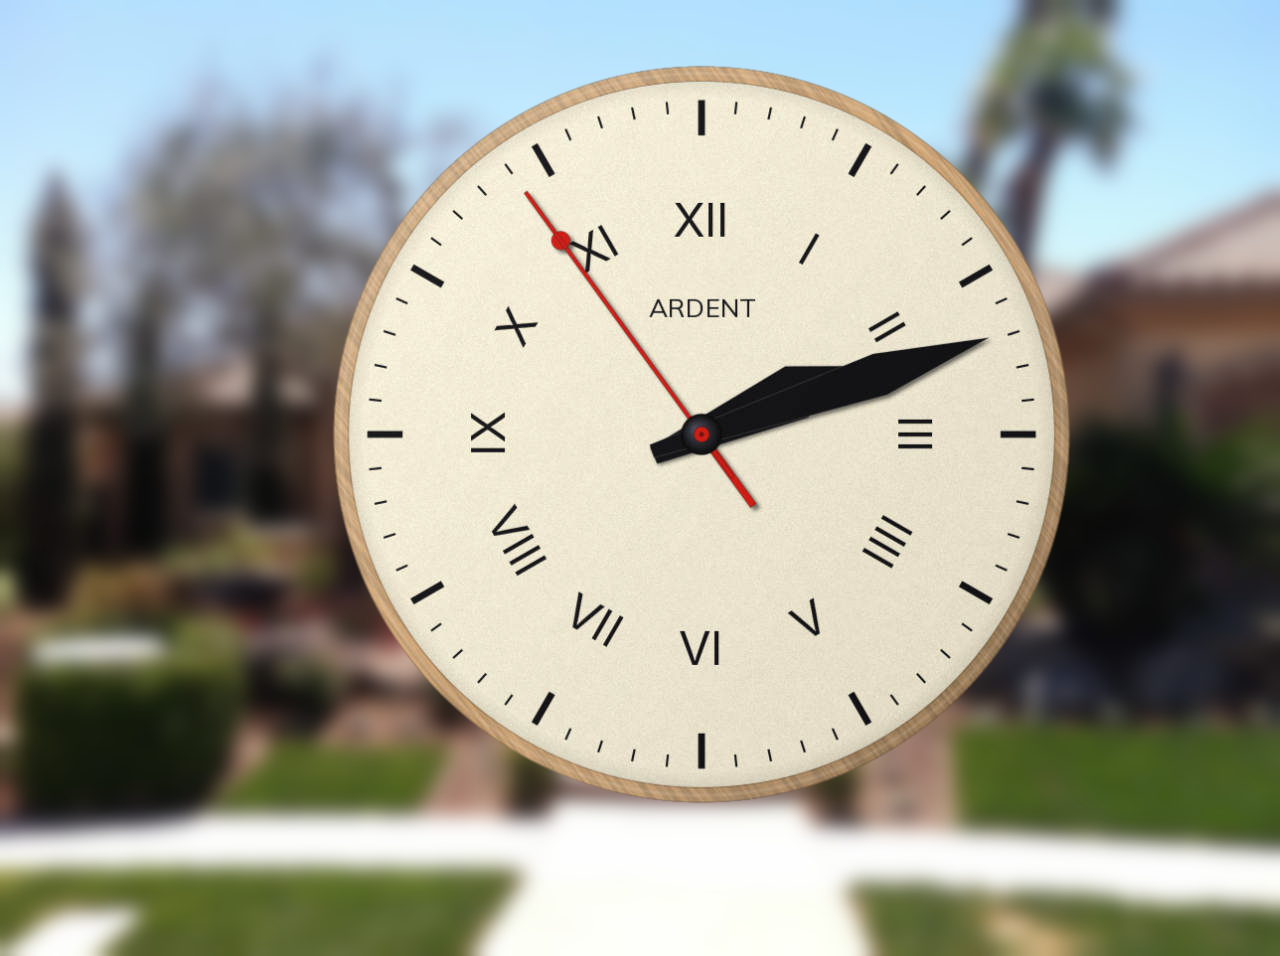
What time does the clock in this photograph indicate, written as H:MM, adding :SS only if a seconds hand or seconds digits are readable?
2:11:54
